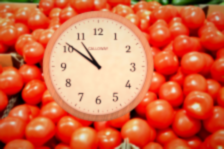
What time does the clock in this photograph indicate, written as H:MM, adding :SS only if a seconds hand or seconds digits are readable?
10:51
